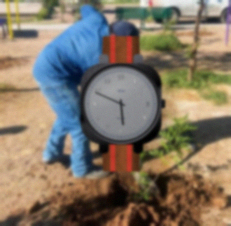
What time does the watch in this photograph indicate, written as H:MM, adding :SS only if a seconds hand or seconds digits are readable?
5:49
